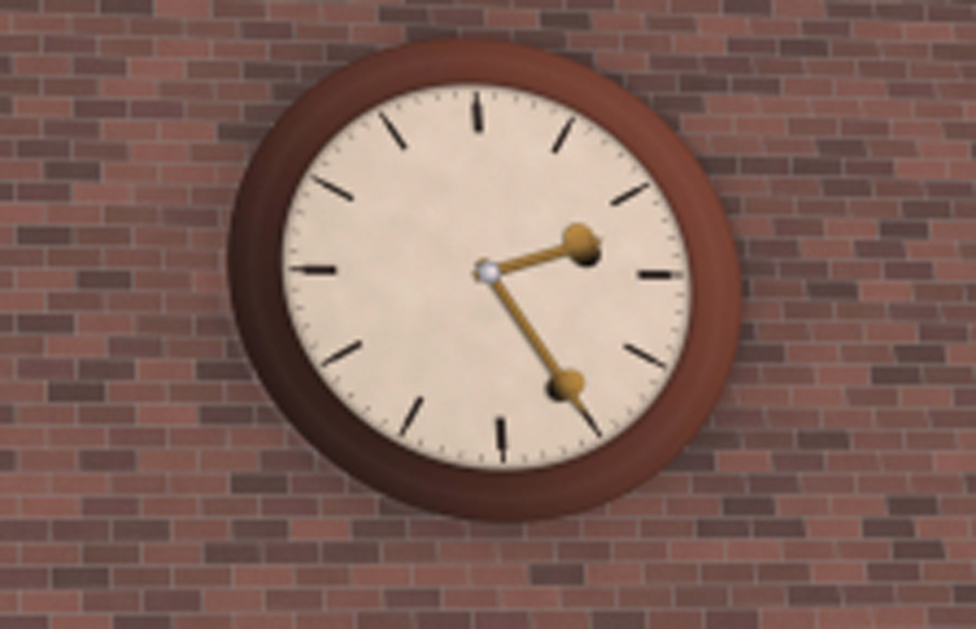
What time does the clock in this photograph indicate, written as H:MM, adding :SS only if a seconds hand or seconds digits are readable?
2:25
